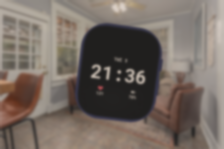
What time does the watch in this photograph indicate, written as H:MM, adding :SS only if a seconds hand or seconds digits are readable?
21:36
